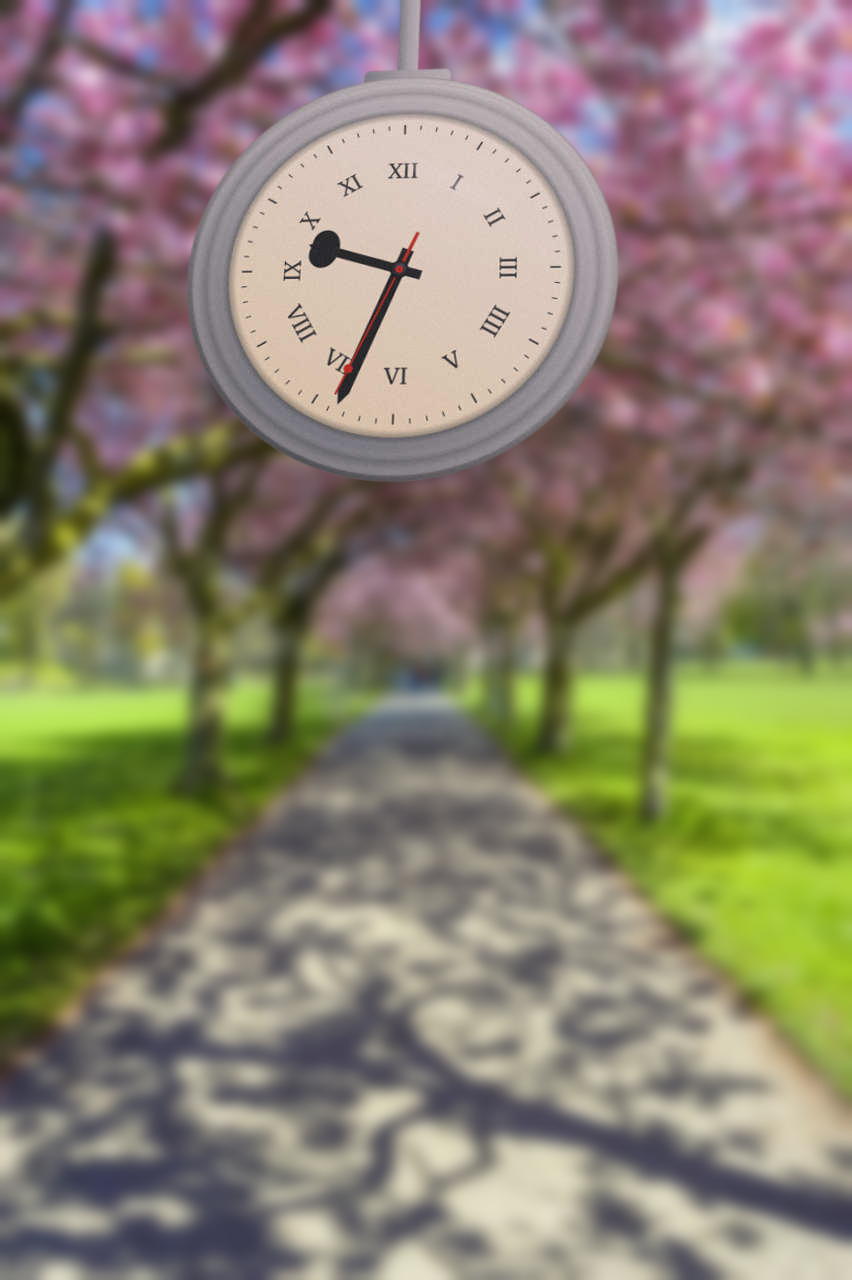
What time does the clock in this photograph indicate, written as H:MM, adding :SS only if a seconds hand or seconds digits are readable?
9:33:34
